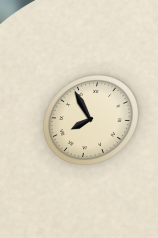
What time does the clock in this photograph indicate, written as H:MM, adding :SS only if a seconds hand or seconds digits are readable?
7:54
